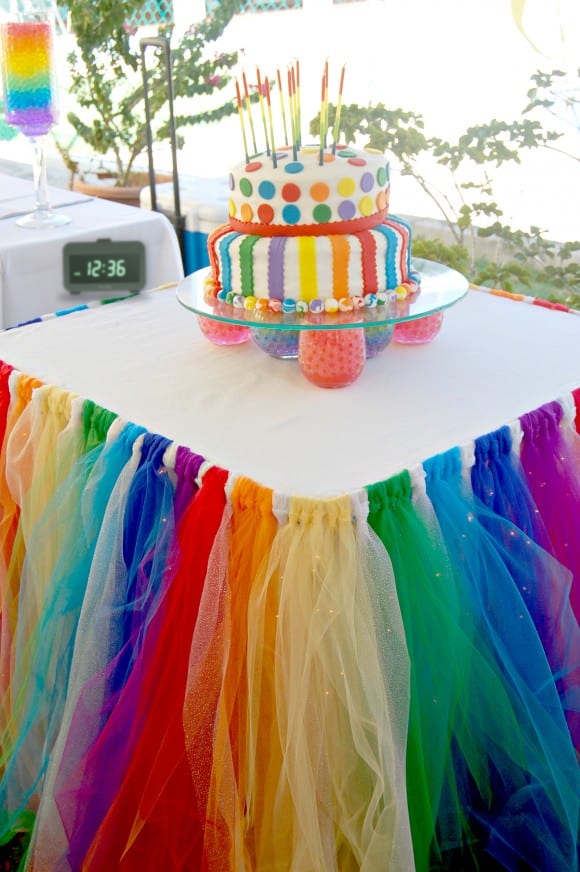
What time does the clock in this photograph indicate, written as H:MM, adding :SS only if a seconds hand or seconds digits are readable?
12:36
